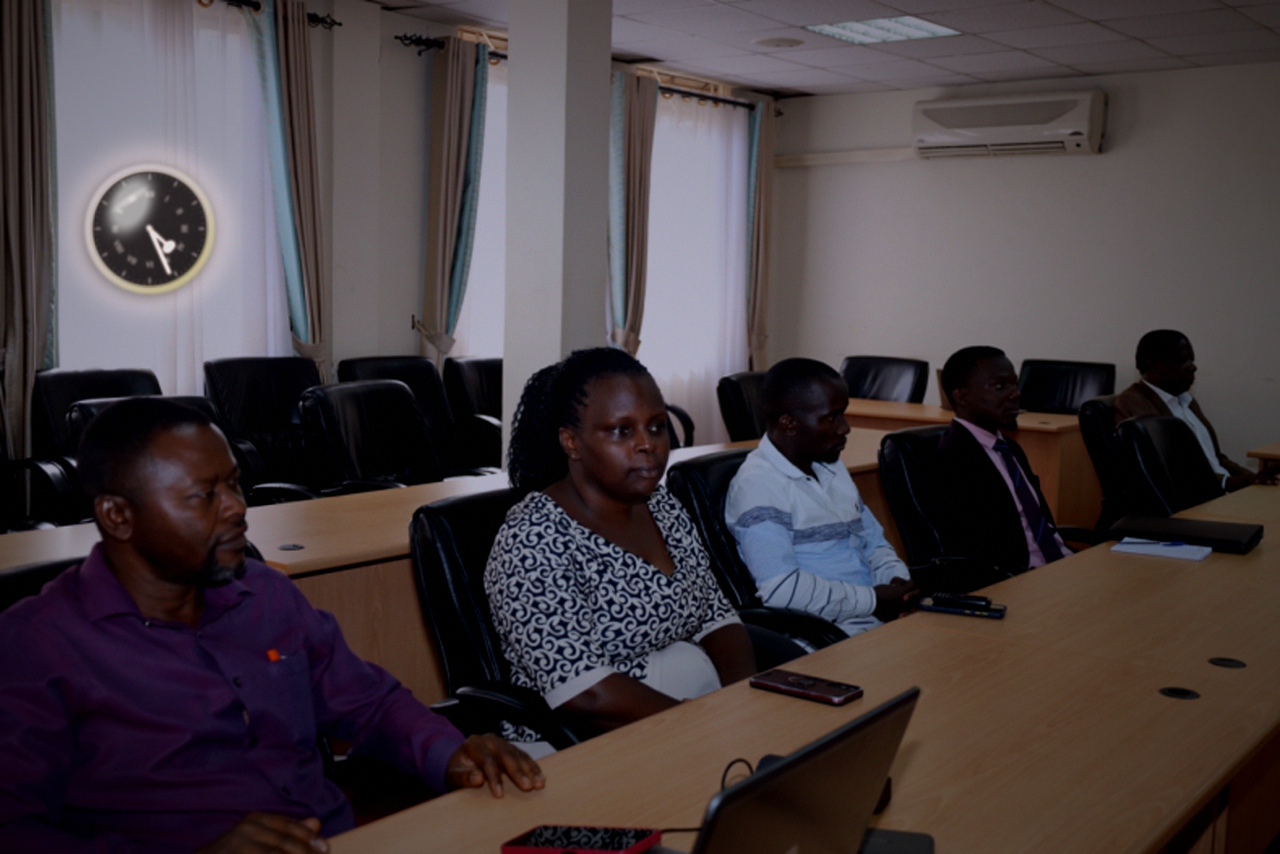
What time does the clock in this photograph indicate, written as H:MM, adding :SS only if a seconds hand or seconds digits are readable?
4:26
